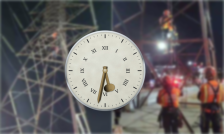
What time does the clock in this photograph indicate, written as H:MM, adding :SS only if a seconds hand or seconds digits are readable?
5:32
